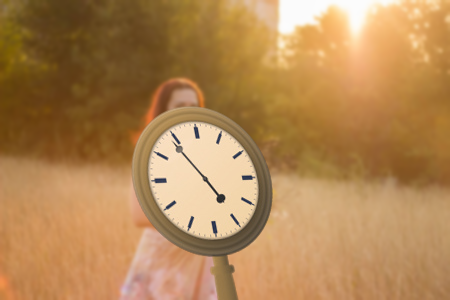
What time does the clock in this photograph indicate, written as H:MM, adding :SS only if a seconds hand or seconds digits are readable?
4:54
